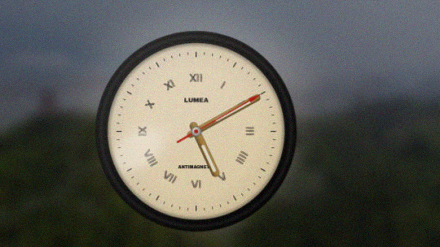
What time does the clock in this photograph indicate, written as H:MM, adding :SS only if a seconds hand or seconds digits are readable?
5:10:10
